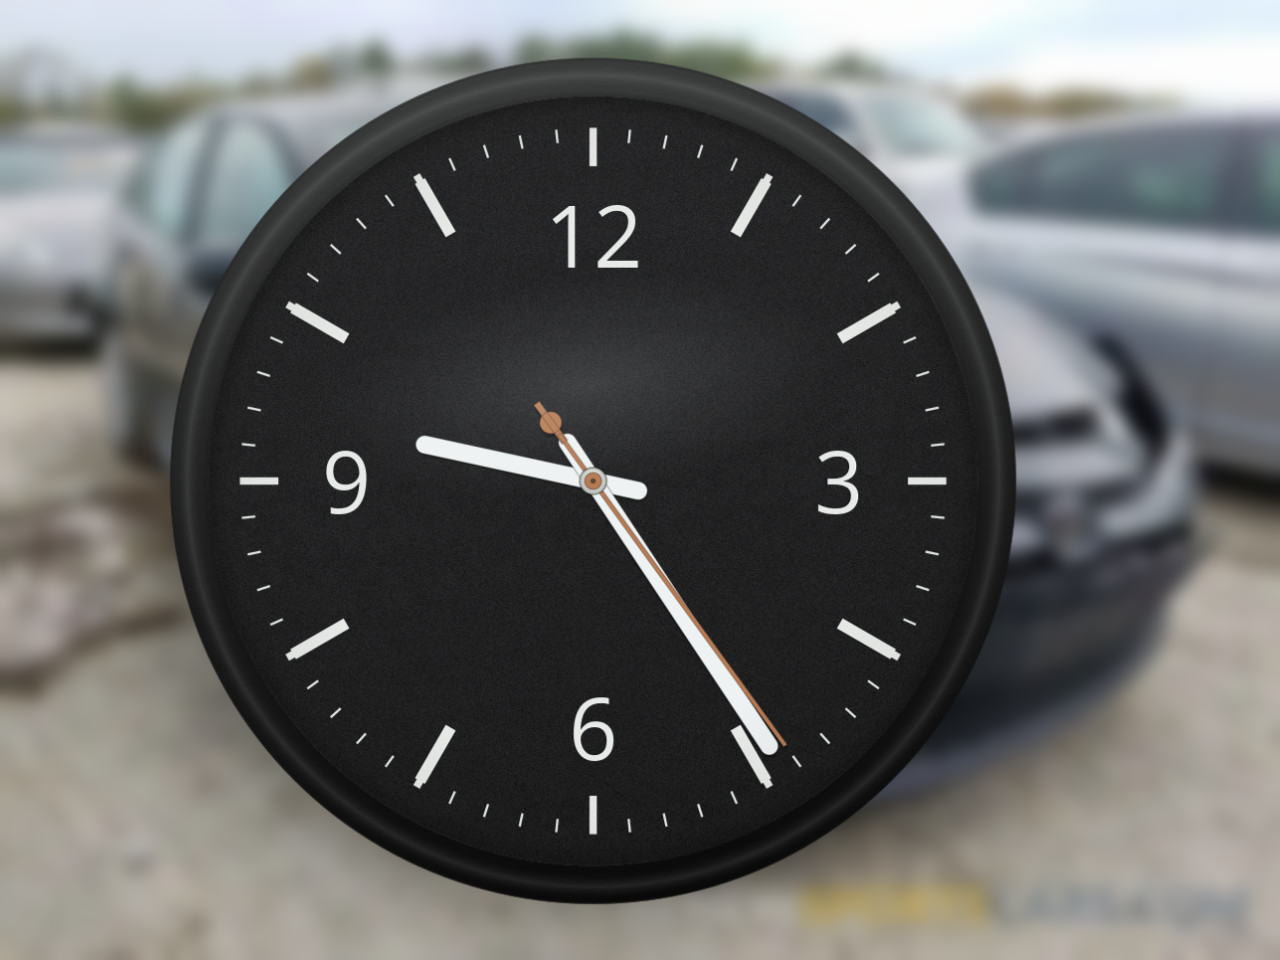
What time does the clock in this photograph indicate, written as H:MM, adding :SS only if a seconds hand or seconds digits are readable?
9:24:24
